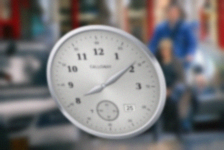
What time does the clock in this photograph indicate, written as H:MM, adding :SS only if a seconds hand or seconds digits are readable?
8:09
